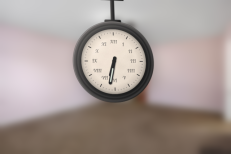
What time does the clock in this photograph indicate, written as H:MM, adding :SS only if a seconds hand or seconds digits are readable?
6:32
